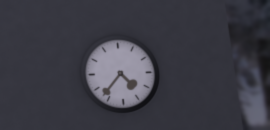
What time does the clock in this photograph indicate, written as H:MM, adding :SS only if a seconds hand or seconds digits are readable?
4:37
